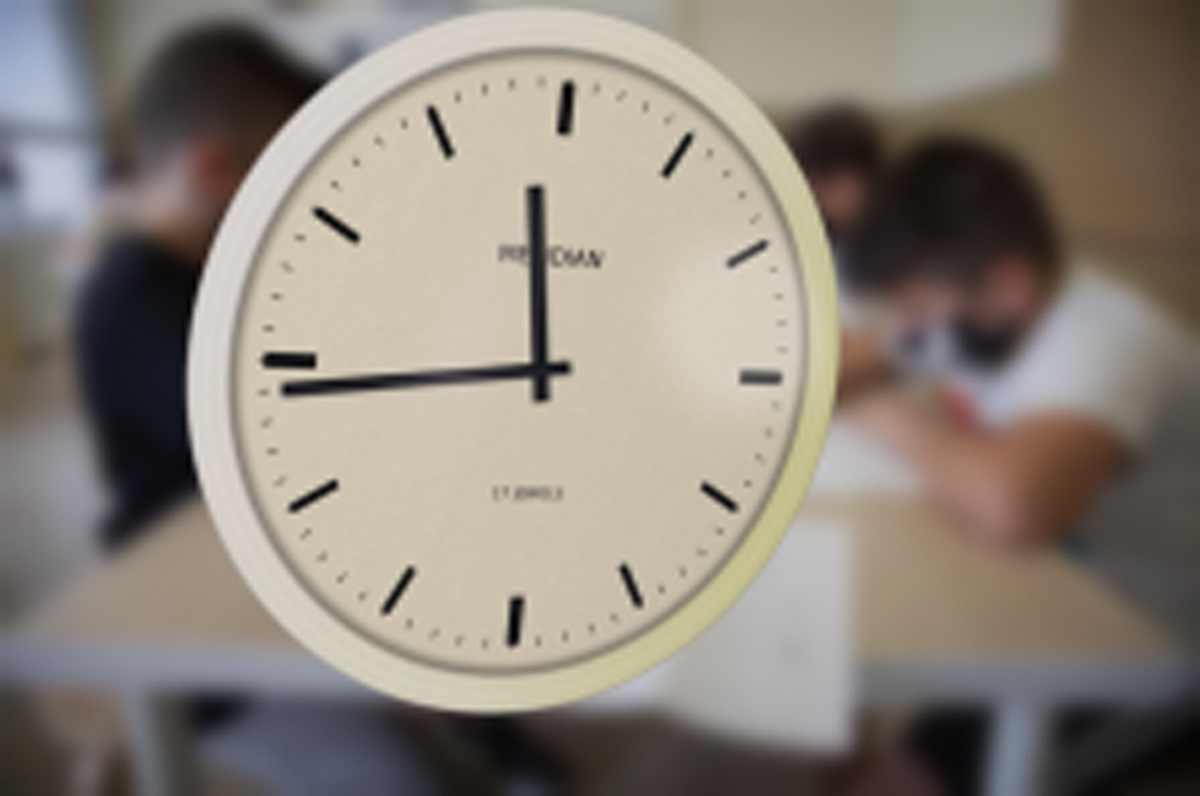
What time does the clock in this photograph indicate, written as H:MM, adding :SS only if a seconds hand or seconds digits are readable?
11:44
